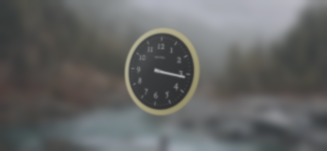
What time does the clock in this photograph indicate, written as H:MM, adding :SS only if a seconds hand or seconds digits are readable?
3:16
